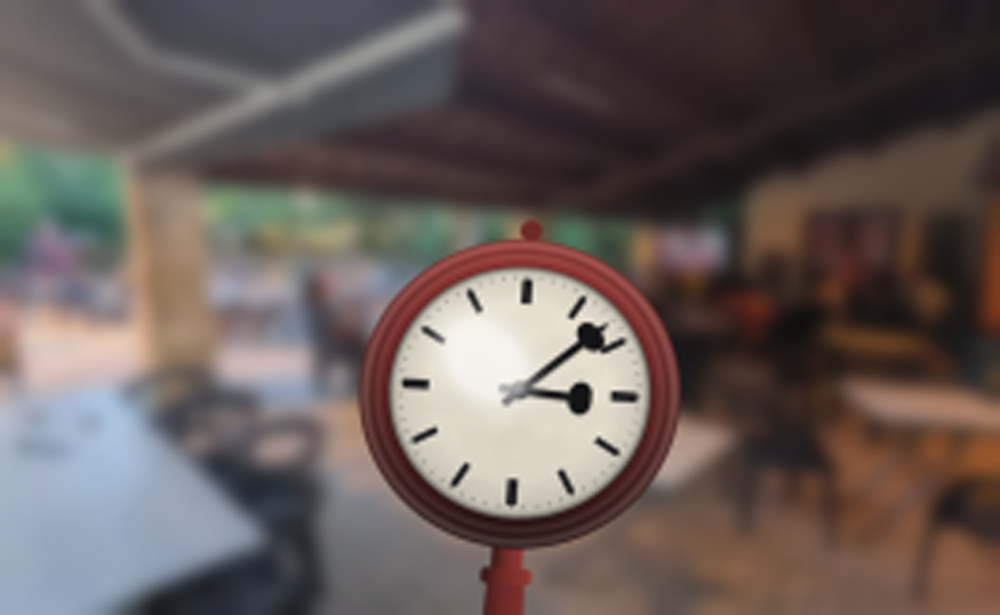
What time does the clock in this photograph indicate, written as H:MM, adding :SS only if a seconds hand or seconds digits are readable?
3:08
